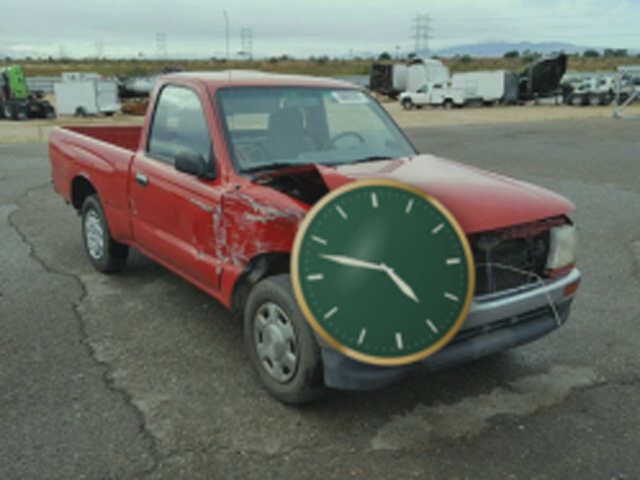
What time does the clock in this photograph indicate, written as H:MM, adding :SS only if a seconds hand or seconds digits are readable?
4:48
